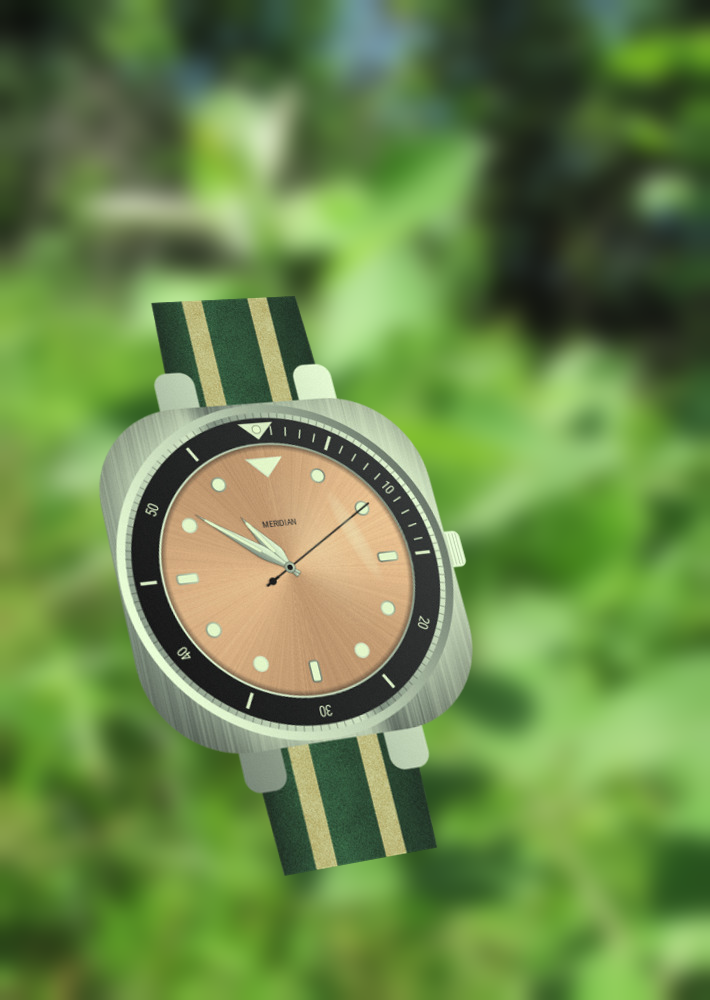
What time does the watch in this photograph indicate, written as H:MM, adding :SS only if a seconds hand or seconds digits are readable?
10:51:10
